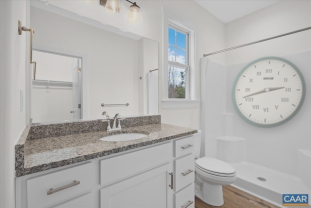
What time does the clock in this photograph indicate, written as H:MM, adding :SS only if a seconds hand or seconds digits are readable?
2:42
